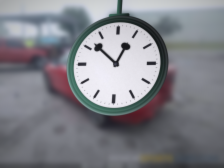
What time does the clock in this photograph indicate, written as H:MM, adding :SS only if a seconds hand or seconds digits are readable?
12:52
